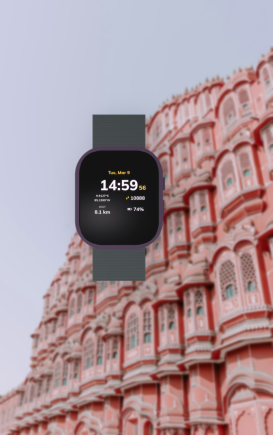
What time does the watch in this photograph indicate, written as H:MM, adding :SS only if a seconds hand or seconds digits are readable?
14:59
